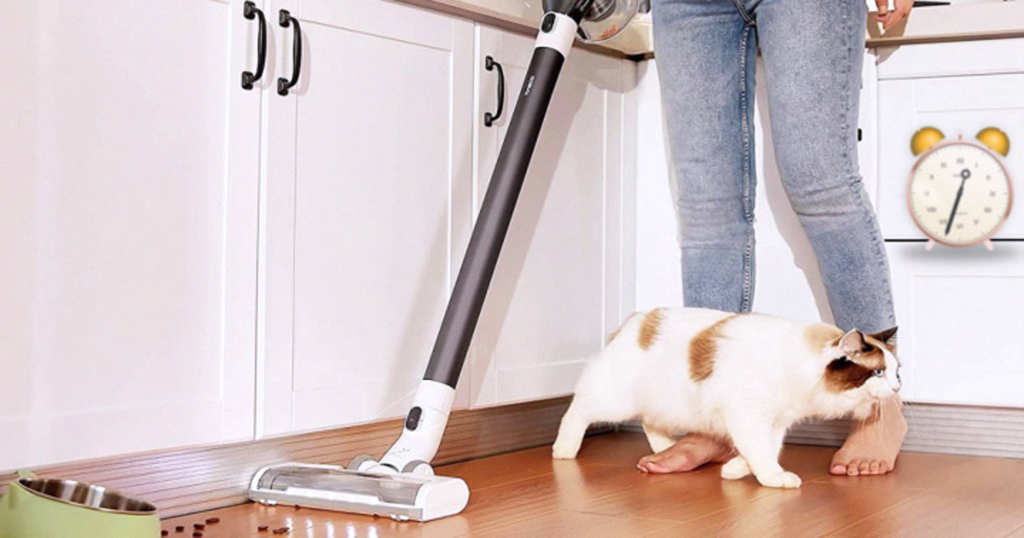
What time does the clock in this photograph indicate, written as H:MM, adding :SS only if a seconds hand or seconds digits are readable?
12:33
